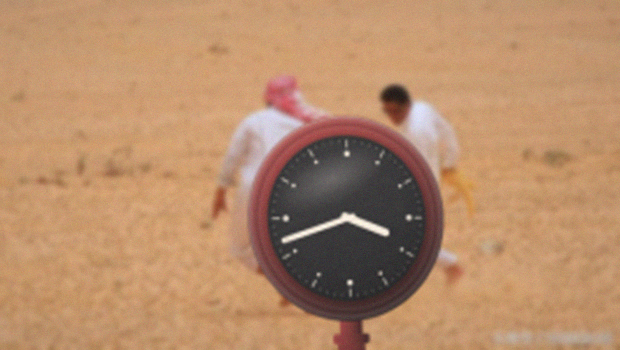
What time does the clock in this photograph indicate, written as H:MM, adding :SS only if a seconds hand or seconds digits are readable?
3:42
